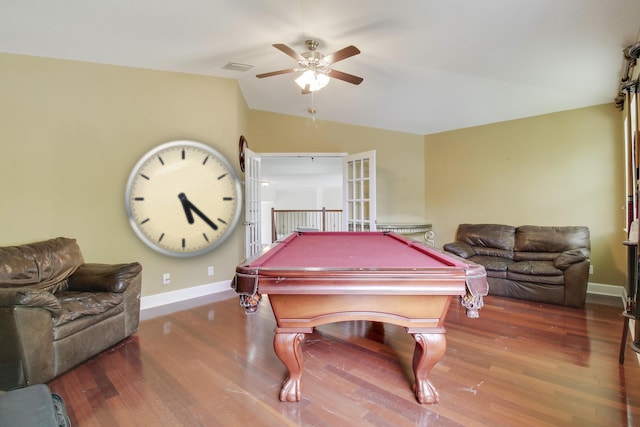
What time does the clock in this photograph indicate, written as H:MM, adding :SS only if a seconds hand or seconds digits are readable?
5:22
